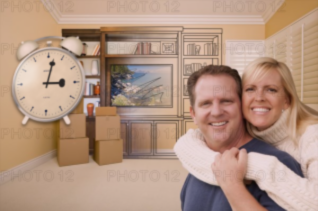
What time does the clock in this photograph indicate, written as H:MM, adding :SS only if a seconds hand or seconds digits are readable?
3:02
